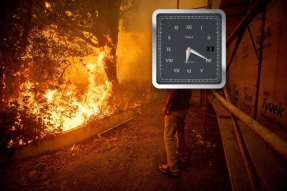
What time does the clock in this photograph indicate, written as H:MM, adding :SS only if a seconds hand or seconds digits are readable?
6:20
